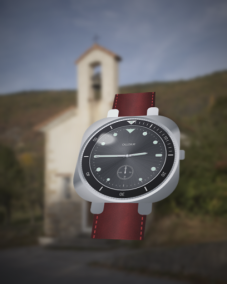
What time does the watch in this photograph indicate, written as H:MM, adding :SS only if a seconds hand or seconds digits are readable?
2:45
